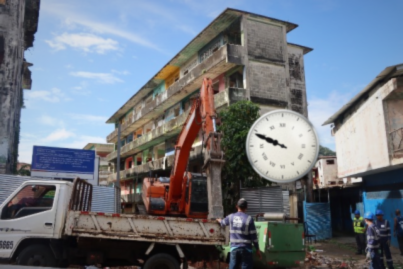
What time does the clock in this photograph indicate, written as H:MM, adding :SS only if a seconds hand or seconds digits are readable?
9:49
